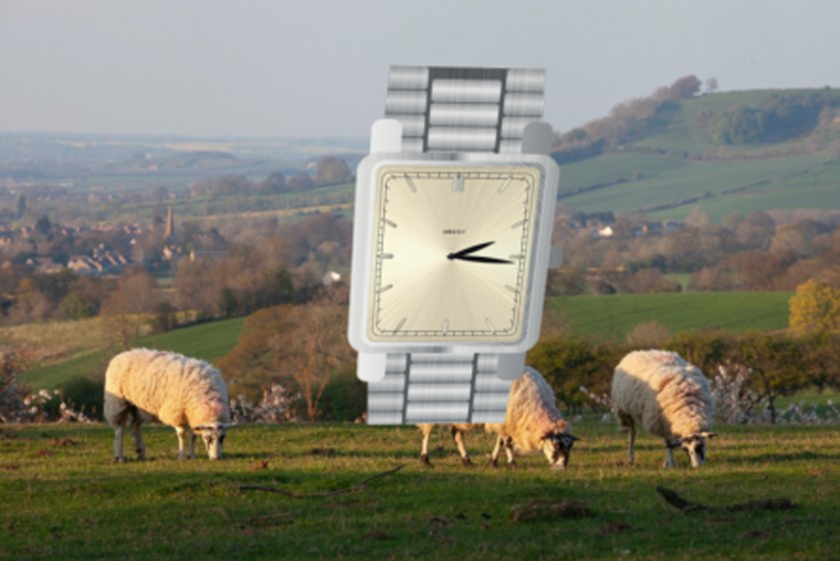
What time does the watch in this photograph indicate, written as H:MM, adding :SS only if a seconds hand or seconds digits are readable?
2:16
